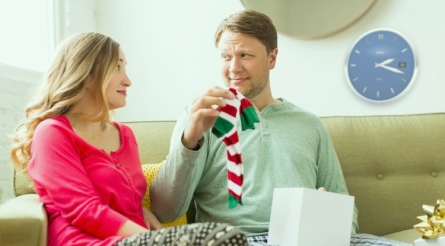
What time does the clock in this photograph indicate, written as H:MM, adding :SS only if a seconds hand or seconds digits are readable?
2:18
